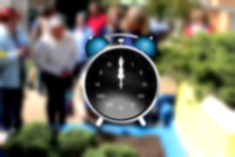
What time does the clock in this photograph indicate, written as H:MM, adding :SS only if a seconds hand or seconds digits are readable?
12:00
